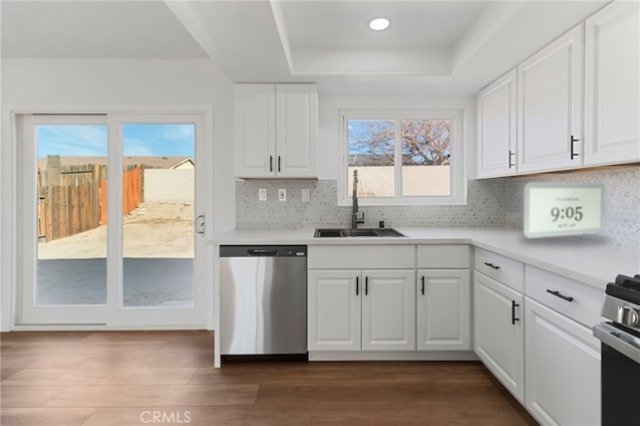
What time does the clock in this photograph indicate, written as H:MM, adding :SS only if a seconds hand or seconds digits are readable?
9:05
